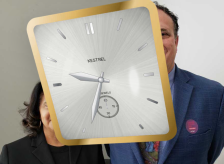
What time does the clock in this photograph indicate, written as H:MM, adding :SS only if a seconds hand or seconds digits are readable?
9:34
